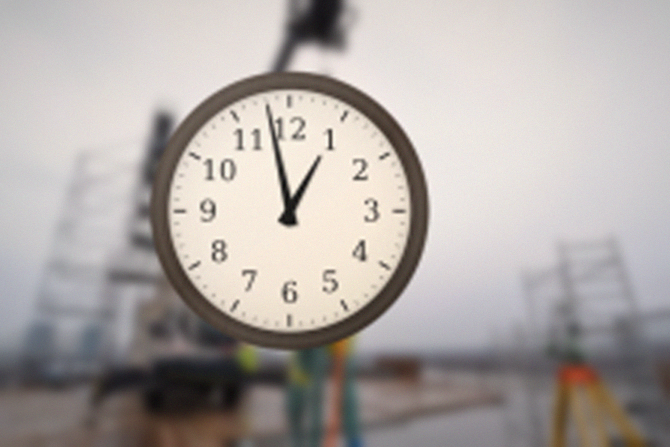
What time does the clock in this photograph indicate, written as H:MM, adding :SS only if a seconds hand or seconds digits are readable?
12:58
